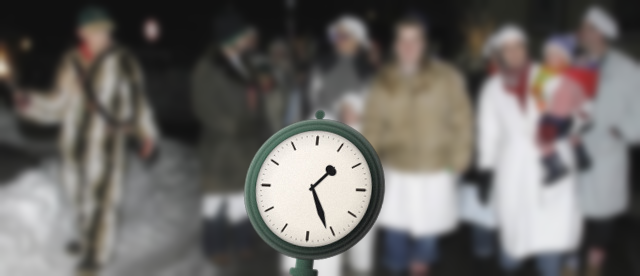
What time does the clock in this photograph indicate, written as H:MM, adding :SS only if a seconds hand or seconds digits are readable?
1:26
